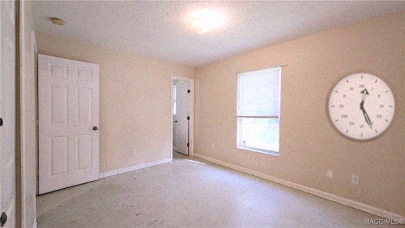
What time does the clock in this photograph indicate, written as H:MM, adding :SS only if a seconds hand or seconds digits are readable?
12:26
